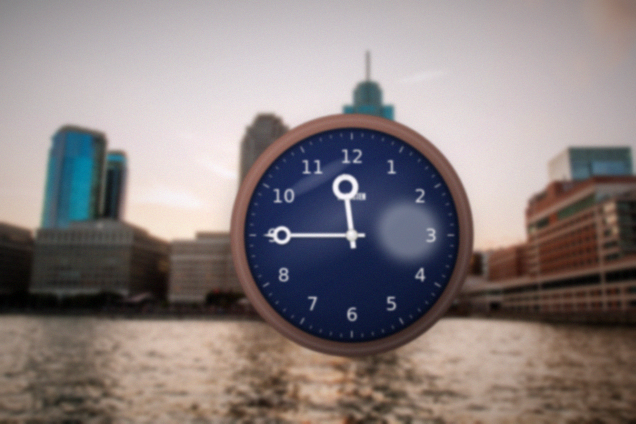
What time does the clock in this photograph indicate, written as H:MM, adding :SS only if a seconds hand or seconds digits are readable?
11:45
